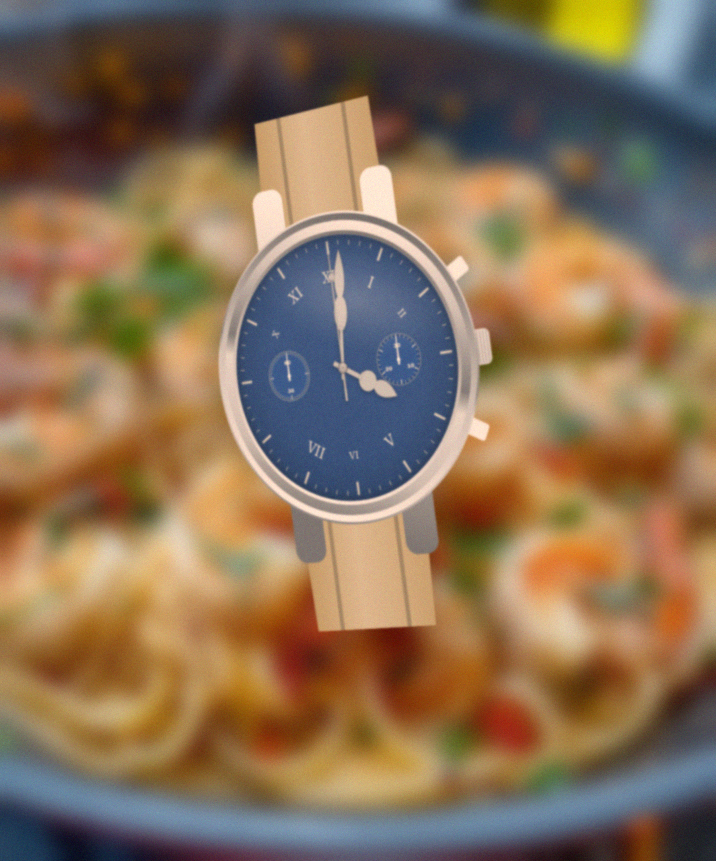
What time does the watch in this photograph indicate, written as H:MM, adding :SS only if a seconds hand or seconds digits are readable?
4:01
